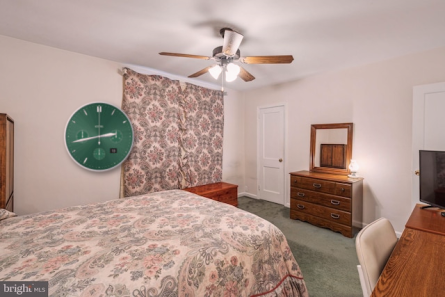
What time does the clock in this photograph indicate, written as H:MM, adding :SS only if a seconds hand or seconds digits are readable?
2:43
